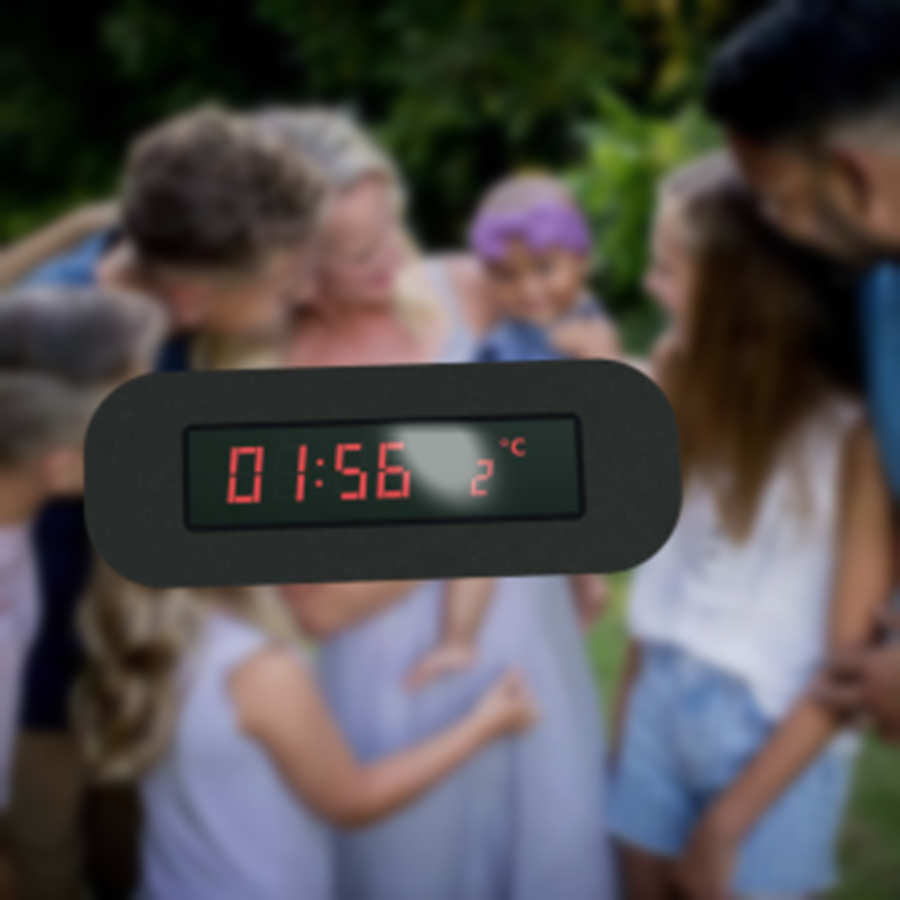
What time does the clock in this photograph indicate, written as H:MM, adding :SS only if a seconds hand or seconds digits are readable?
1:56
